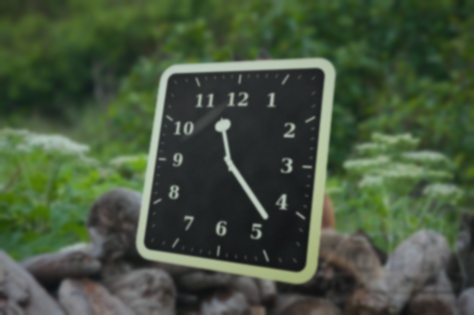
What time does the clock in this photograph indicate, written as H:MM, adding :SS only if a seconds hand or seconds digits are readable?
11:23
